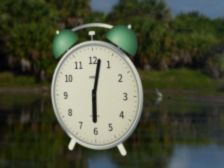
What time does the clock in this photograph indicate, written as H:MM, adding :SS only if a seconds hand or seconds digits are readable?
6:02
